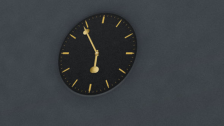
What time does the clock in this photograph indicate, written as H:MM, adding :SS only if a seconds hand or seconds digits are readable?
5:54
